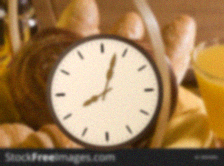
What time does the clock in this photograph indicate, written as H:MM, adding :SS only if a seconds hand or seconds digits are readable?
8:03
